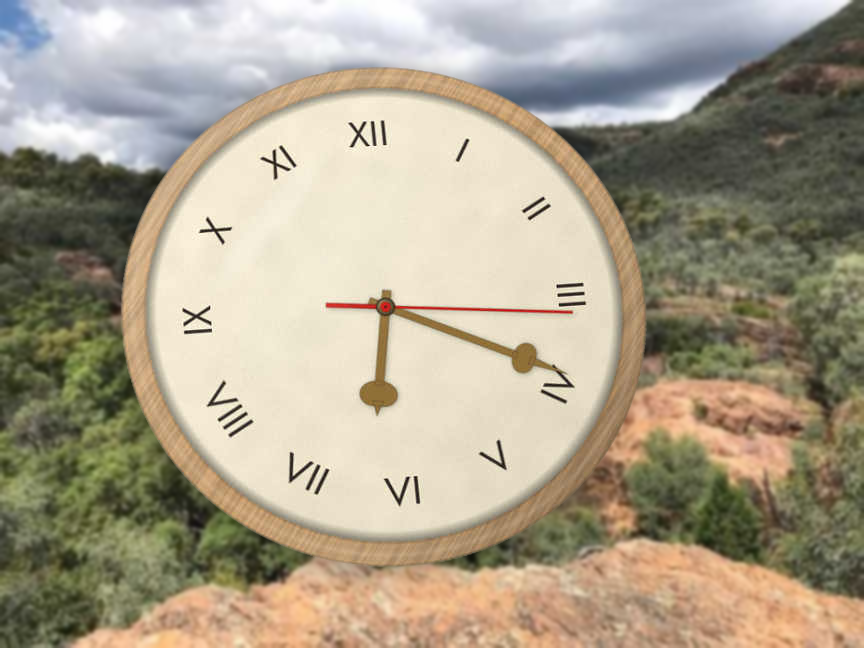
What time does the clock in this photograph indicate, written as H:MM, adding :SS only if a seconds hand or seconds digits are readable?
6:19:16
